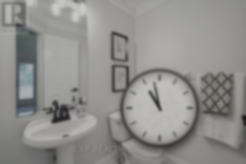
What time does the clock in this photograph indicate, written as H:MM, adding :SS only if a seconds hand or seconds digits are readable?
10:58
